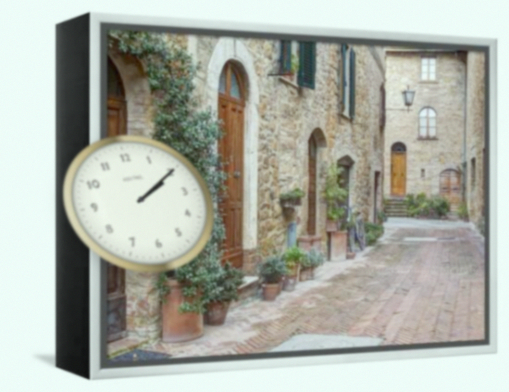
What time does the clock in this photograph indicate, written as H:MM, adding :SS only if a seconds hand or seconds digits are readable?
2:10
